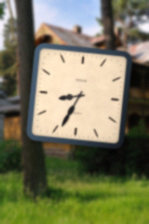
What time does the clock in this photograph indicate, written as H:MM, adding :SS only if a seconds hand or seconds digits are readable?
8:34
